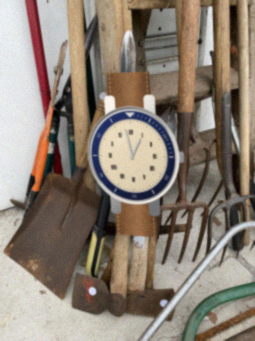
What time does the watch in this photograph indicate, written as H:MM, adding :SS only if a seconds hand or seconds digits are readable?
12:58
